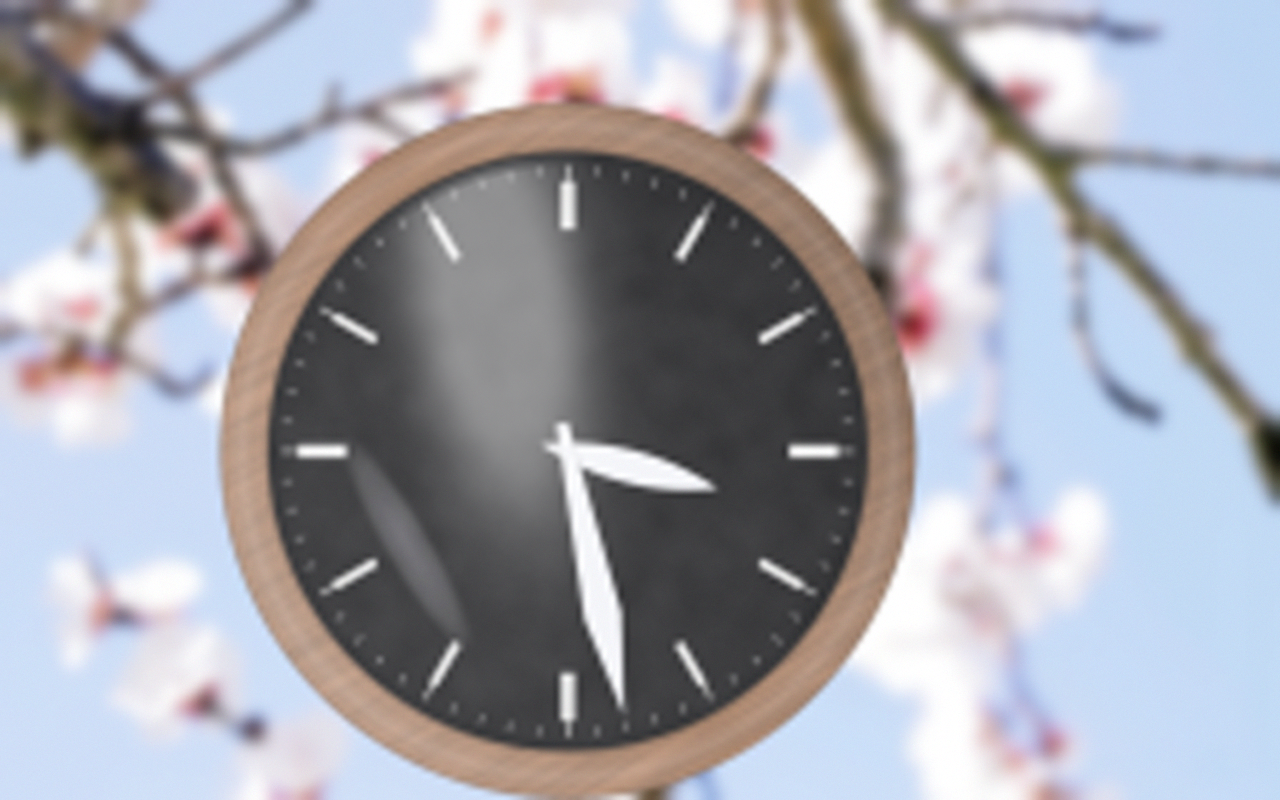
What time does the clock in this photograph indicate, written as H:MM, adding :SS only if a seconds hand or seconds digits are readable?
3:28
